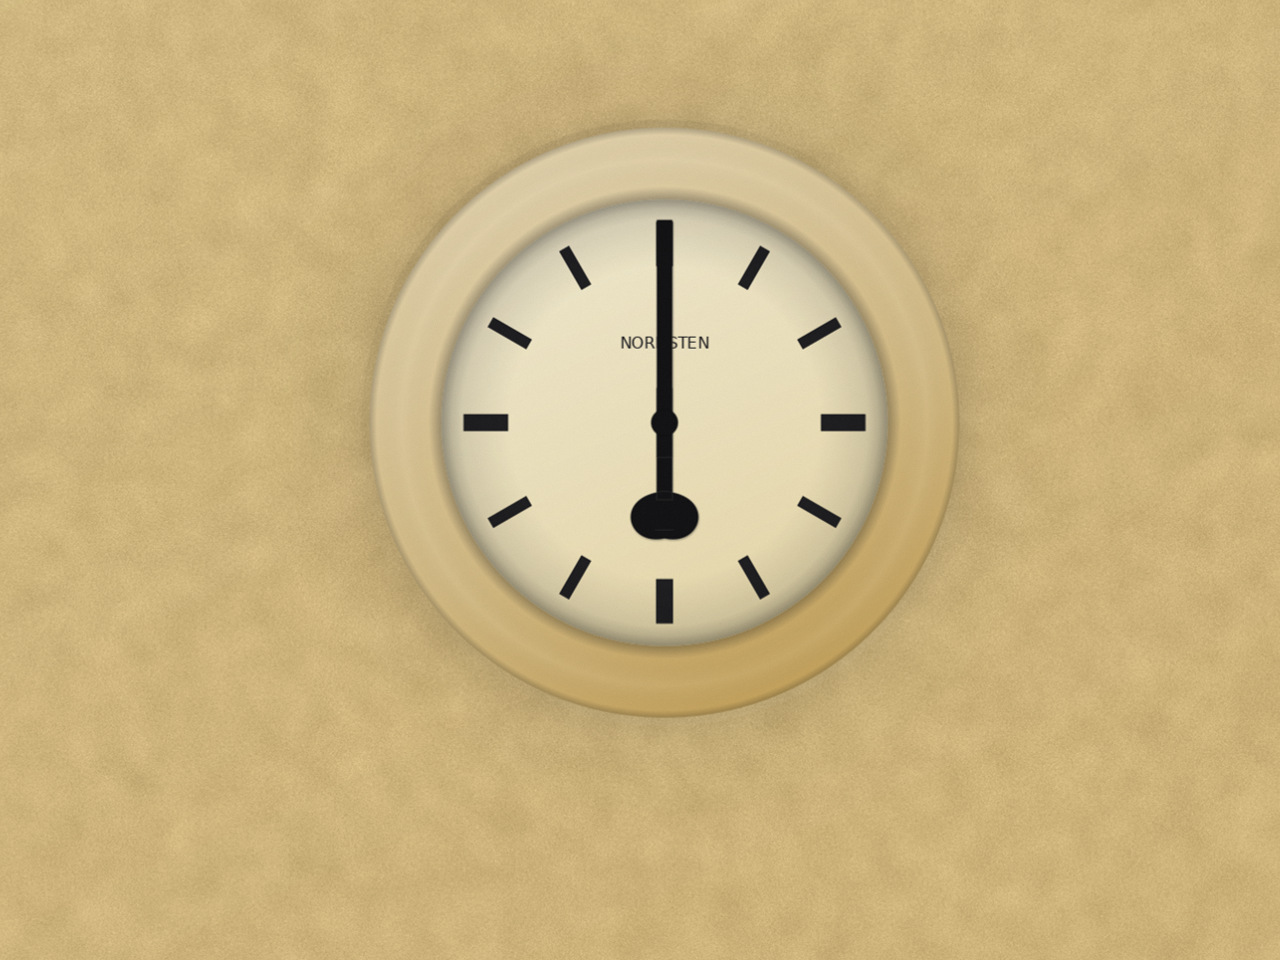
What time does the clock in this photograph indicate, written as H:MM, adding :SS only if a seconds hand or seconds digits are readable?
6:00
